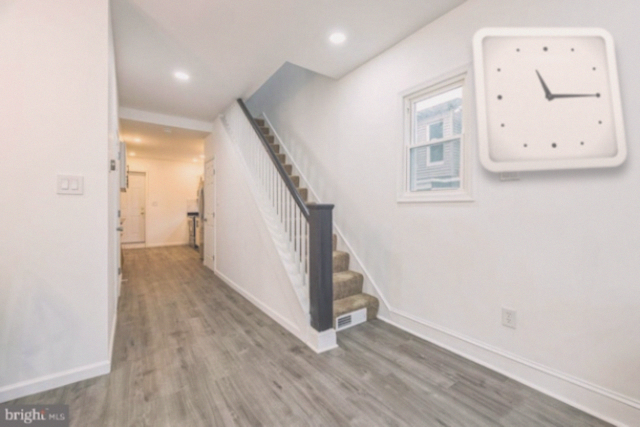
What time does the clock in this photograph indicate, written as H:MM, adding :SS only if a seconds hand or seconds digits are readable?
11:15
